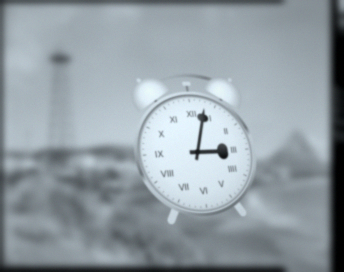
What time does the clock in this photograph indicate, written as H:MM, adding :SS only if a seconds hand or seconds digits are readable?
3:03
